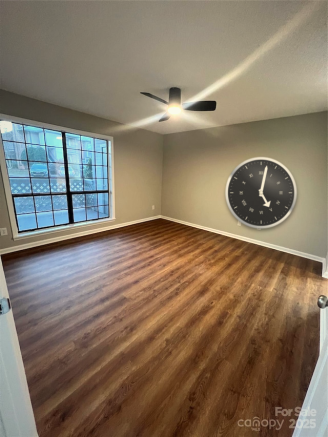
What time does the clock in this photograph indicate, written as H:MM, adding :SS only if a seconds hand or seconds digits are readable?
5:02
